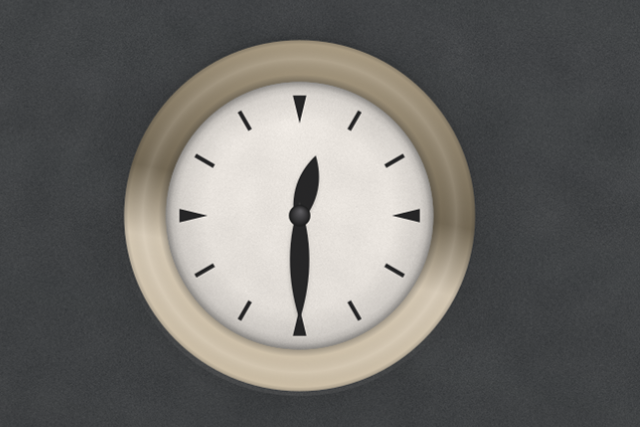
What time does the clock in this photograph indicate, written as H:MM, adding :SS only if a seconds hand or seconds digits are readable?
12:30
